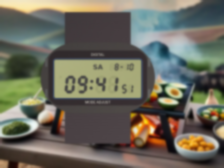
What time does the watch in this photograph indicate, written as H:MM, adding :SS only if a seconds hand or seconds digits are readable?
9:41
